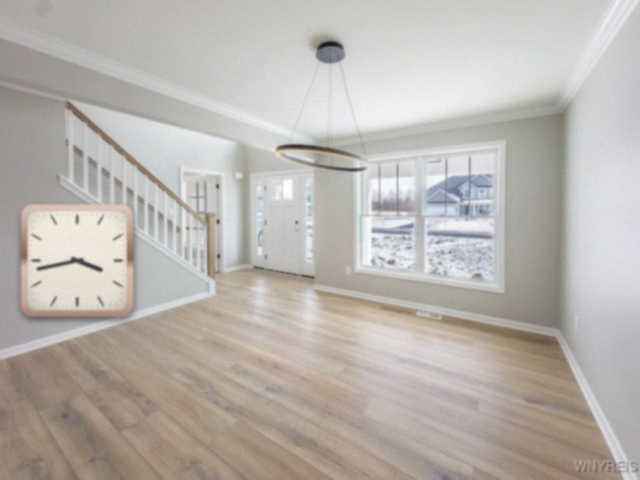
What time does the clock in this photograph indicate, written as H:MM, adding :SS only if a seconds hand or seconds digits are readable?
3:43
